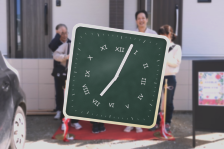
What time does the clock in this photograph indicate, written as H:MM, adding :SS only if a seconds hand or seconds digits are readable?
7:03
